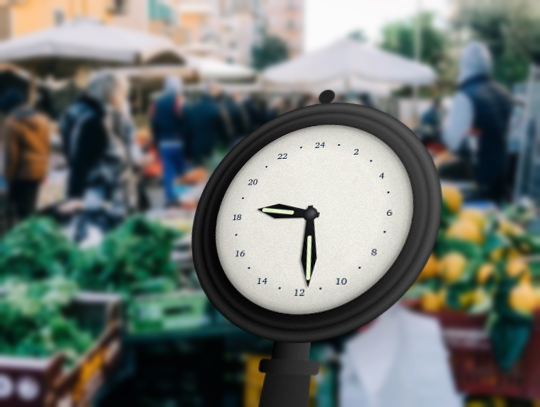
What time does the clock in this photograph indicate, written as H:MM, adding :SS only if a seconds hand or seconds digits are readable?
18:29
